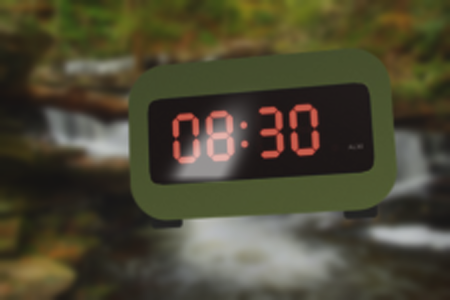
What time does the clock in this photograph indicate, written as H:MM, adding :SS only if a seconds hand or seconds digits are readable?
8:30
